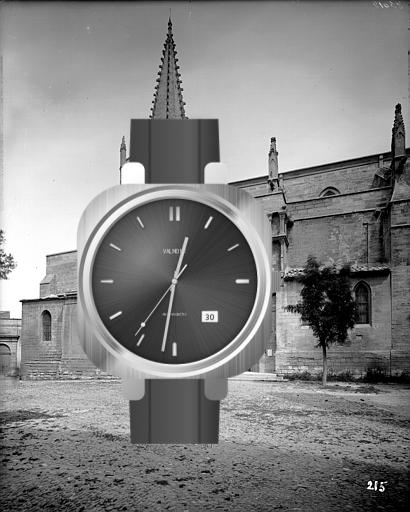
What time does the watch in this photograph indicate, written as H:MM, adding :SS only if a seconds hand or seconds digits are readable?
12:31:36
